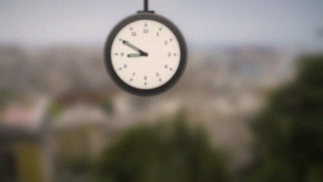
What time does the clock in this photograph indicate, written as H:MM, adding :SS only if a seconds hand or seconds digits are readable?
8:50
